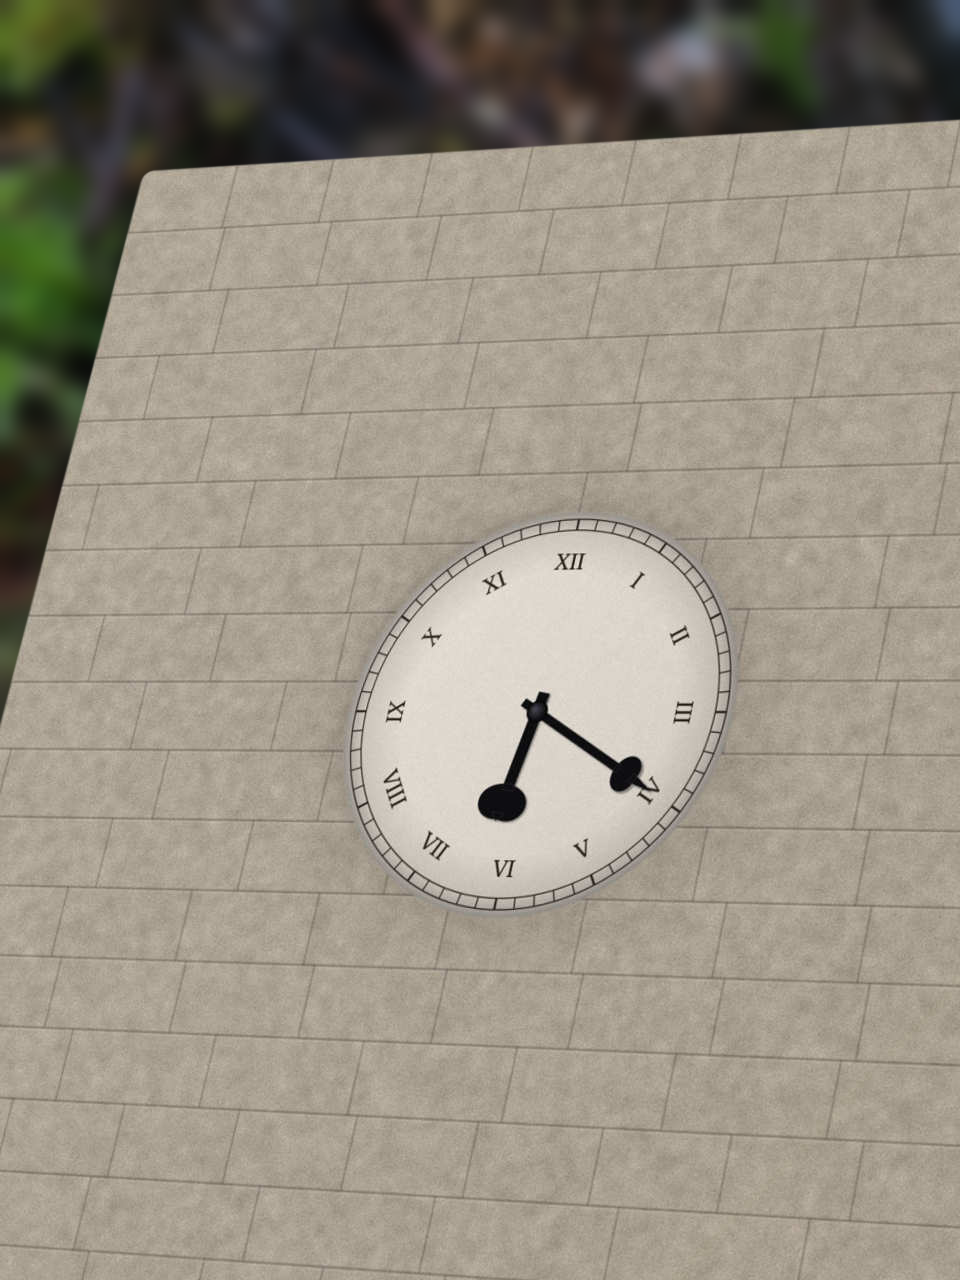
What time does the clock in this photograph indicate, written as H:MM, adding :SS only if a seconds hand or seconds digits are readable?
6:20
